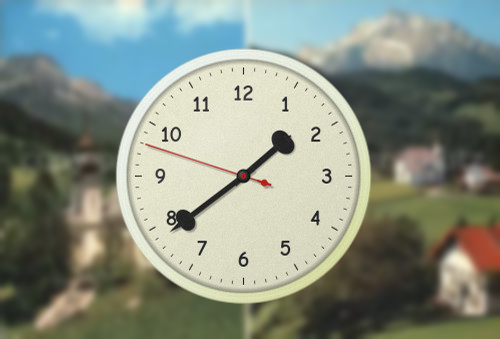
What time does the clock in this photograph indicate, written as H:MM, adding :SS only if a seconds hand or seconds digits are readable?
1:38:48
